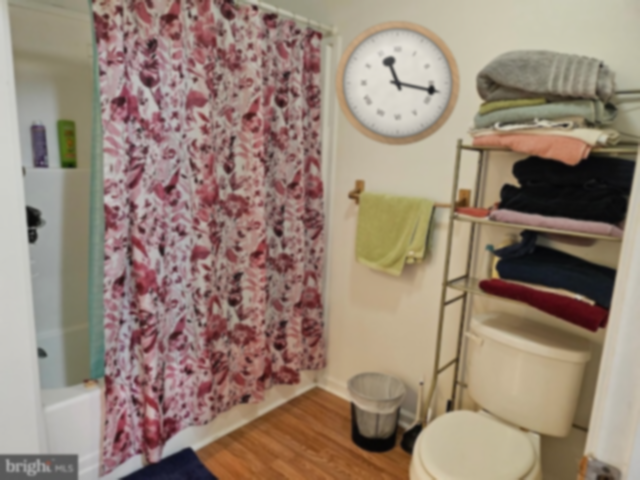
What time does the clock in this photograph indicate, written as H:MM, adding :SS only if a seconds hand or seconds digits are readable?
11:17
